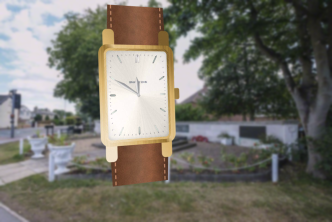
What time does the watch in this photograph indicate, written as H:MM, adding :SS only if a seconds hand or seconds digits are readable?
11:50
